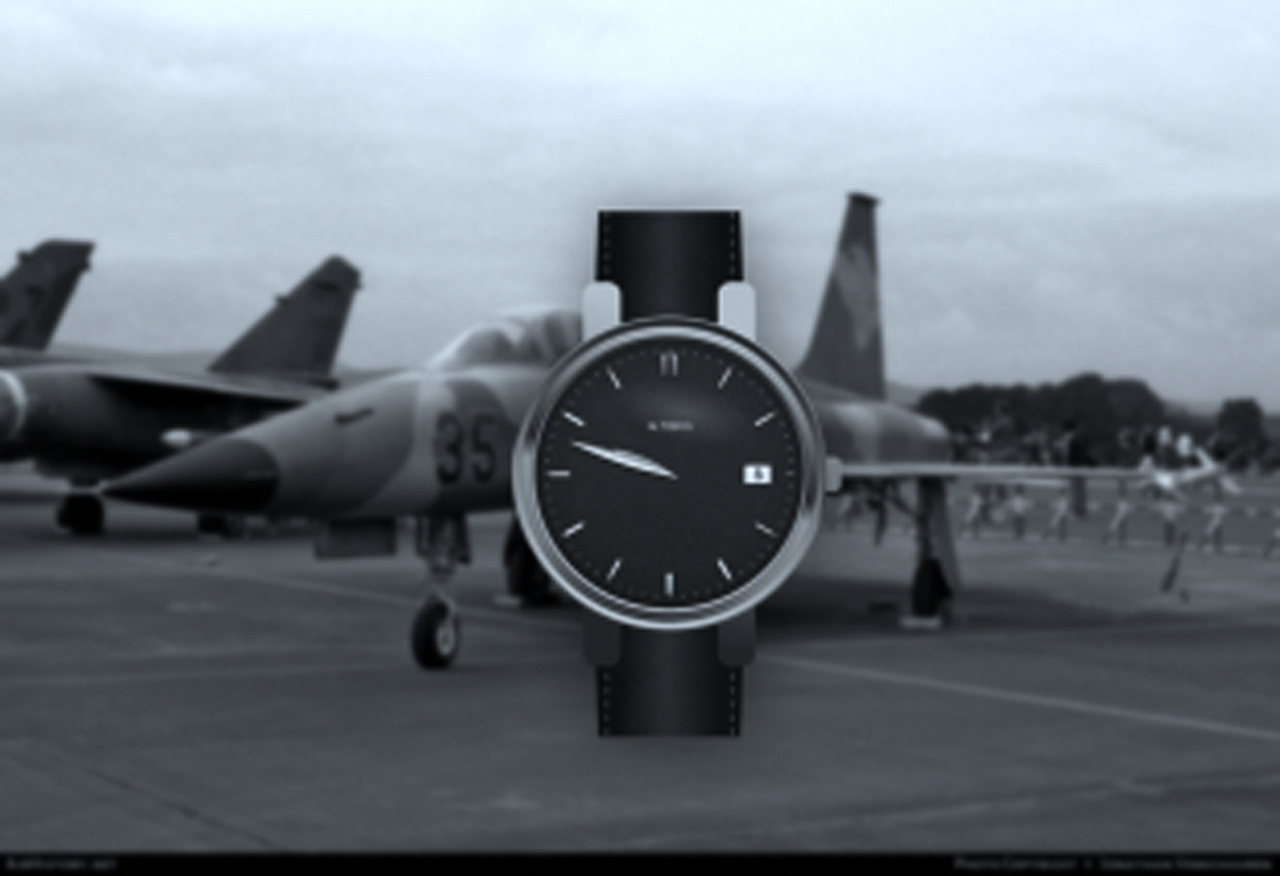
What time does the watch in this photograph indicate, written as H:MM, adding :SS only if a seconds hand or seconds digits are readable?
9:48
